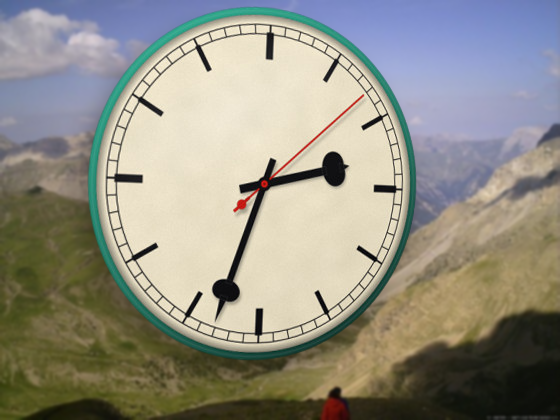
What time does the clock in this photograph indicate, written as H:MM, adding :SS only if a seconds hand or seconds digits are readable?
2:33:08
